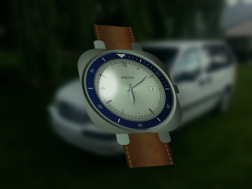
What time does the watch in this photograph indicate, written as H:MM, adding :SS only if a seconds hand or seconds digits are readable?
6:09
